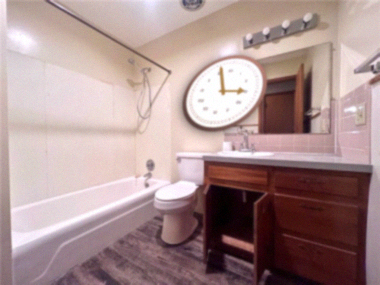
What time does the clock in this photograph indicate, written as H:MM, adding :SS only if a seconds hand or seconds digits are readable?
2:56
